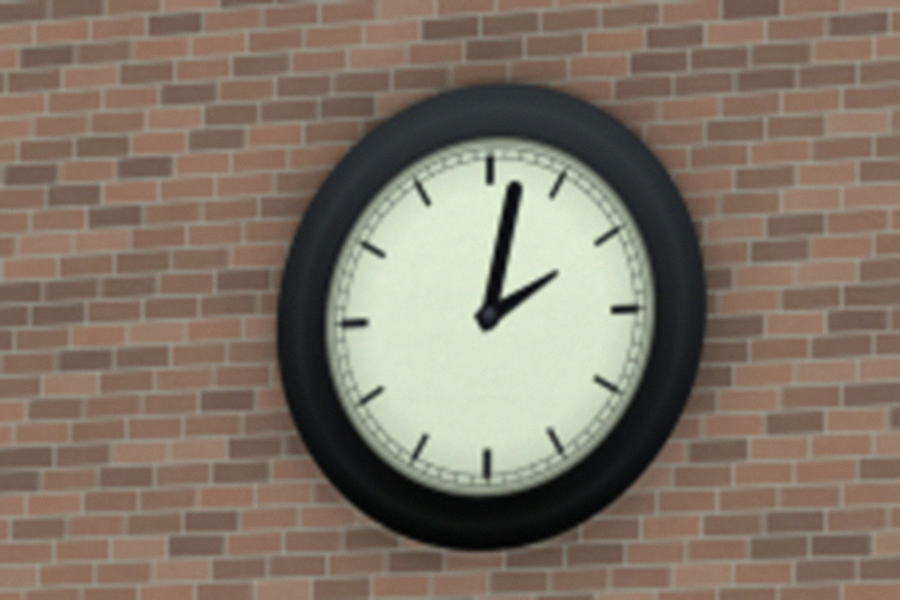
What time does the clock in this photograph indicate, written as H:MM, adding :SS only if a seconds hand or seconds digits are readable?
2:02
